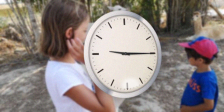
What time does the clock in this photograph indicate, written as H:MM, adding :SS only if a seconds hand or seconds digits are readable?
9:15
